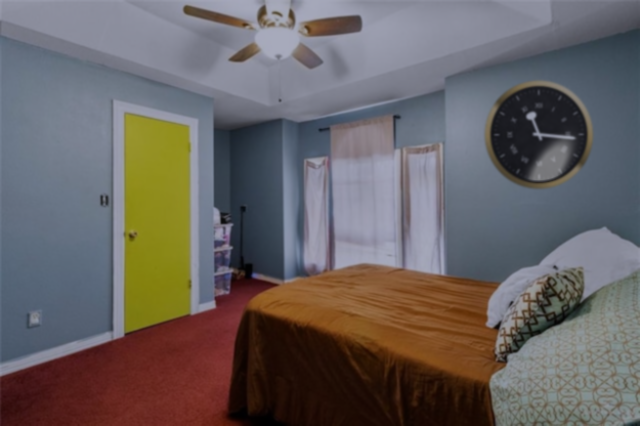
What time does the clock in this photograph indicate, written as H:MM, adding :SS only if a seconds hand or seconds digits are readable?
11:16
